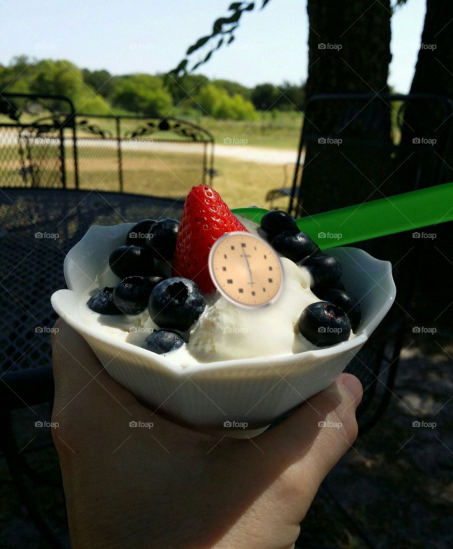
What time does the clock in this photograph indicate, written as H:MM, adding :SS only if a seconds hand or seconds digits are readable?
5:59
